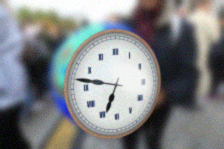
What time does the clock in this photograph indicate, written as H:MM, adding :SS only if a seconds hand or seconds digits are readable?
6:47
